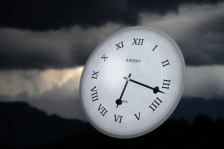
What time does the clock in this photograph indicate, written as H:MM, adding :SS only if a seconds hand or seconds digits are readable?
6:17
